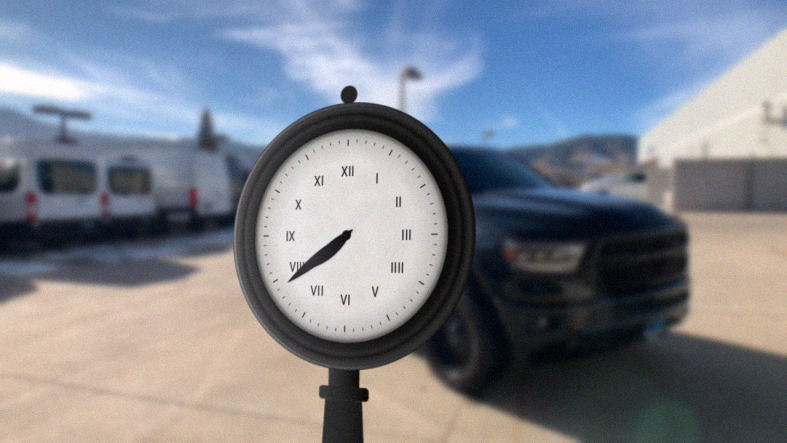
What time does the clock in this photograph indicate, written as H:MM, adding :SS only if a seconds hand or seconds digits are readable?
7:39
